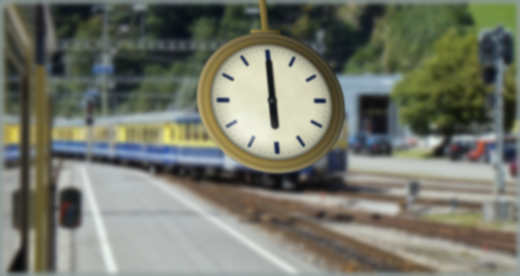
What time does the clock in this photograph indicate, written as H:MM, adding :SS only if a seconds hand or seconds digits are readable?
6:00
